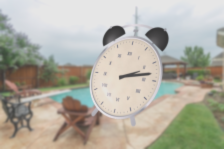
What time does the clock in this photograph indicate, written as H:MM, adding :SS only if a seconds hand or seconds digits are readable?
2:13
